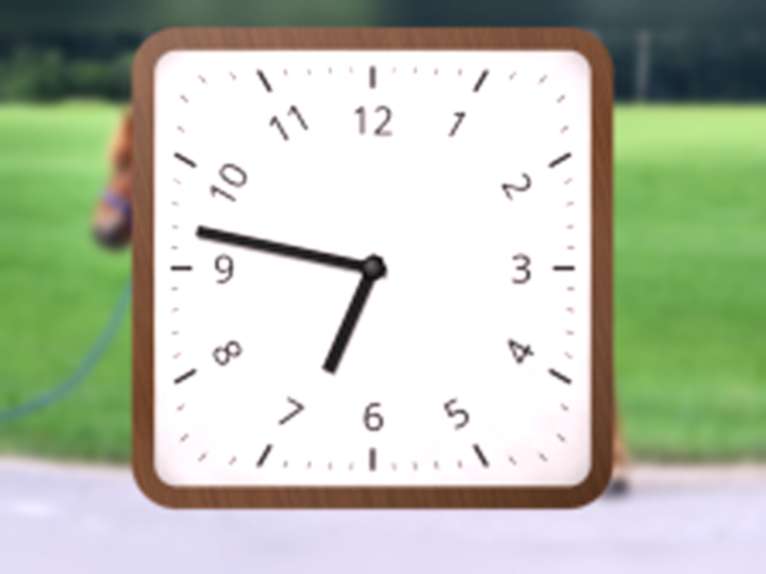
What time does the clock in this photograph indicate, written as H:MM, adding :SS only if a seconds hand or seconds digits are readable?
6:47
